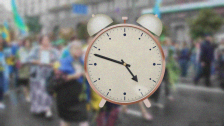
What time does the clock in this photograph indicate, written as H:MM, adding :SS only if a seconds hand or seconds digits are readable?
4:48
